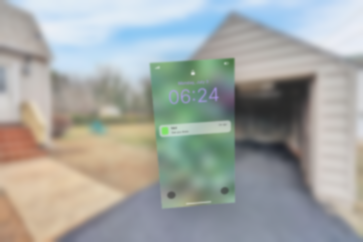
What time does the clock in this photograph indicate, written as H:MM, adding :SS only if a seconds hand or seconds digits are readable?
6:24
